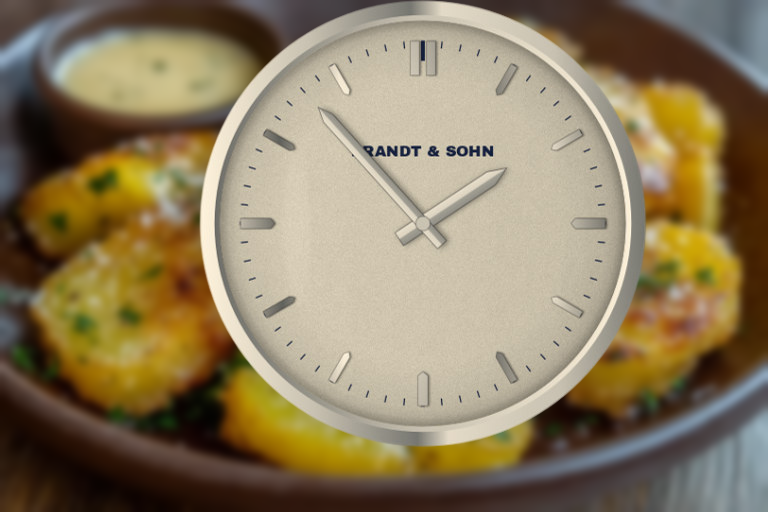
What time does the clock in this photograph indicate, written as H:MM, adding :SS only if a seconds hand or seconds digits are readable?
1:53
